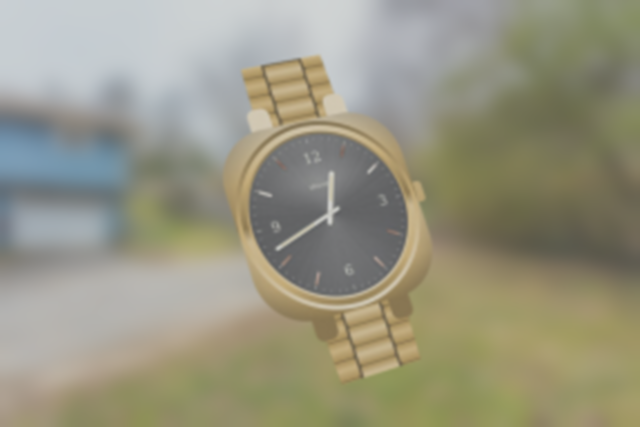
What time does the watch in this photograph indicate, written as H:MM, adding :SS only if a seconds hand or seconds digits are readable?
12:42
